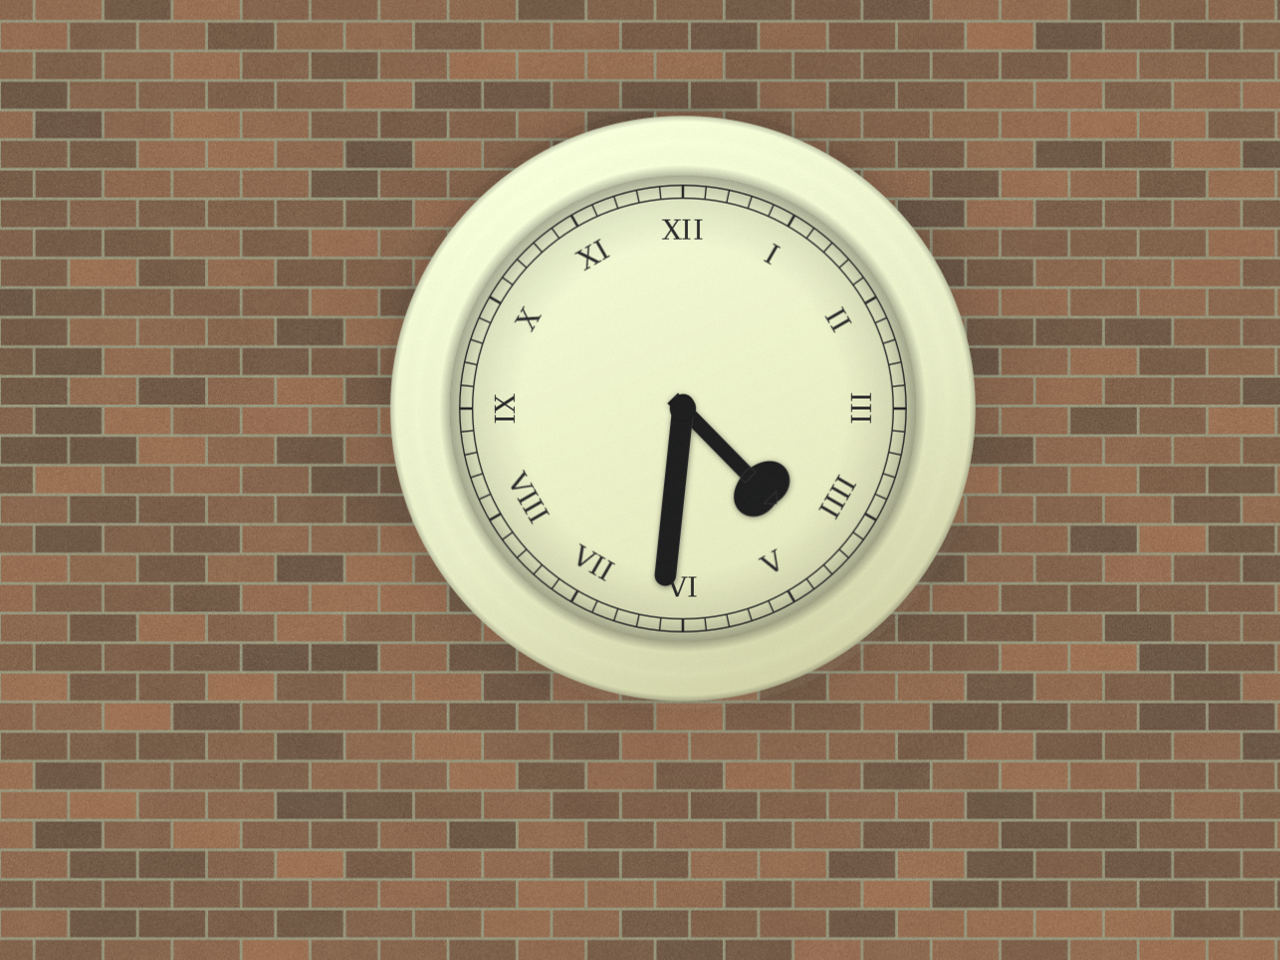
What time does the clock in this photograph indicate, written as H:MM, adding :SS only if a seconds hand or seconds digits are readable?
4:31
